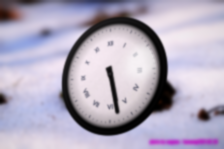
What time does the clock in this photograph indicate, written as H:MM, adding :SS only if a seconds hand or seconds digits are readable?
5:28
